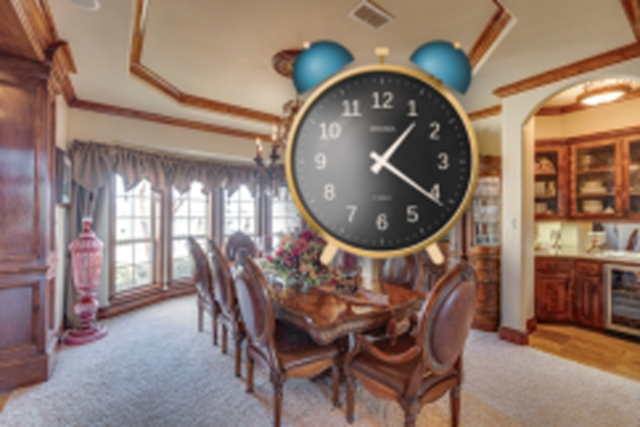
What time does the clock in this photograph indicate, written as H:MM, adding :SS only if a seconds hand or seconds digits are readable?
1:21
